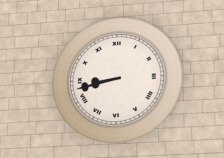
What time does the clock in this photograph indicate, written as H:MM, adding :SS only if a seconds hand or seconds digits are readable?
8:43
